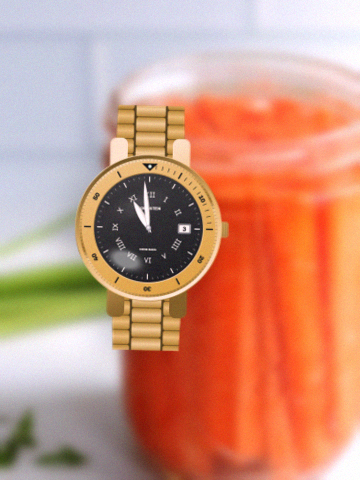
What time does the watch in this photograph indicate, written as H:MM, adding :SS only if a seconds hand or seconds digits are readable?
10:59
